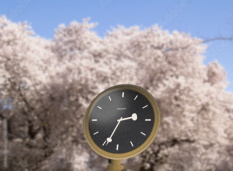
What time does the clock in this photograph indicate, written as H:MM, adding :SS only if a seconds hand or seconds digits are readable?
2:34
